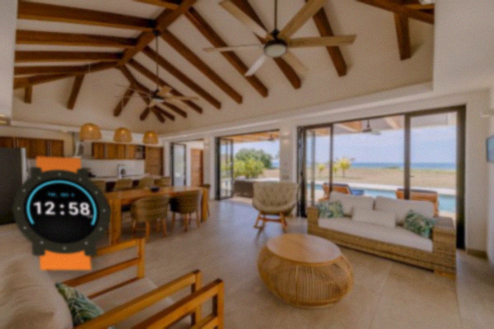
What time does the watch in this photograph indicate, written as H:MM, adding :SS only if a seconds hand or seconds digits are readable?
12:58
